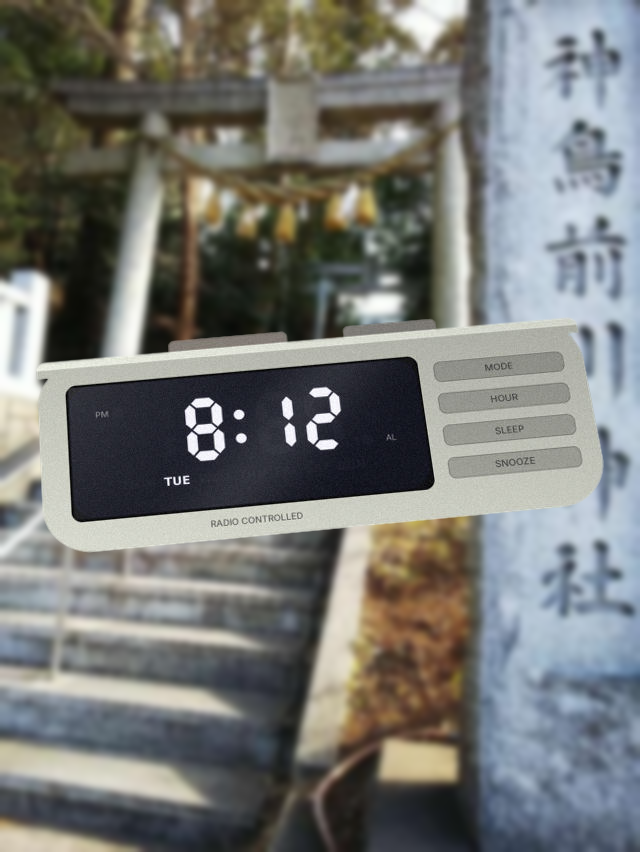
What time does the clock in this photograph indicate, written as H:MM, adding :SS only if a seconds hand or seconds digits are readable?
8:12
